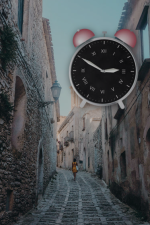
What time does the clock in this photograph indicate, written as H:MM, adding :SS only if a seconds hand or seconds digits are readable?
2:50
